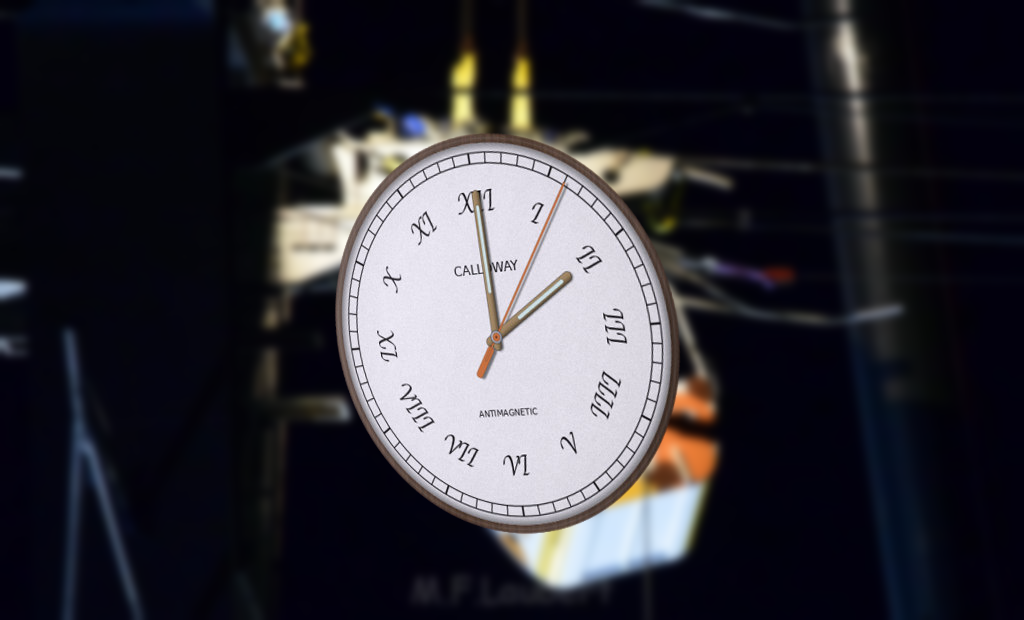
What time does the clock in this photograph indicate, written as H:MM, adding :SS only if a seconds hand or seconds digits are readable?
2:00:06
